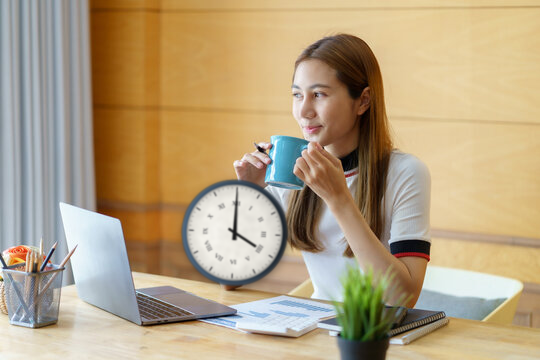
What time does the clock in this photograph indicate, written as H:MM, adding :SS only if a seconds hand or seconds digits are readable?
4:00
